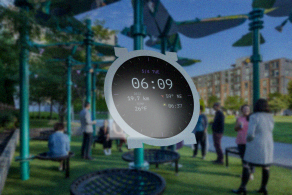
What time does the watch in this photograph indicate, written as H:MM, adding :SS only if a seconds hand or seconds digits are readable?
6:09
